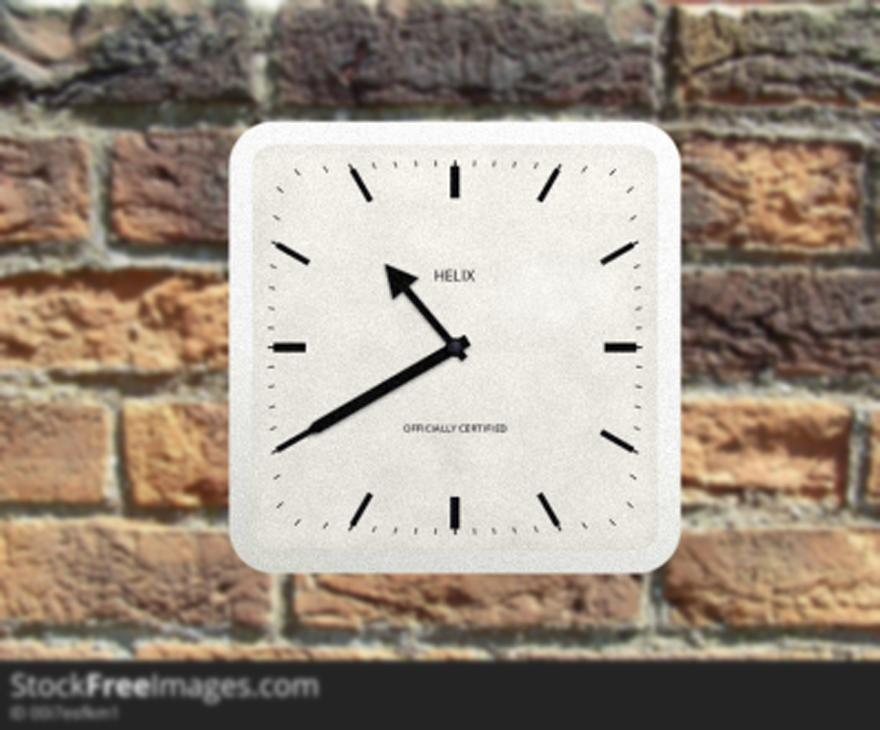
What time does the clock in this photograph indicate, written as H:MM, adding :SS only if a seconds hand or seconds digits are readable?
10:40
